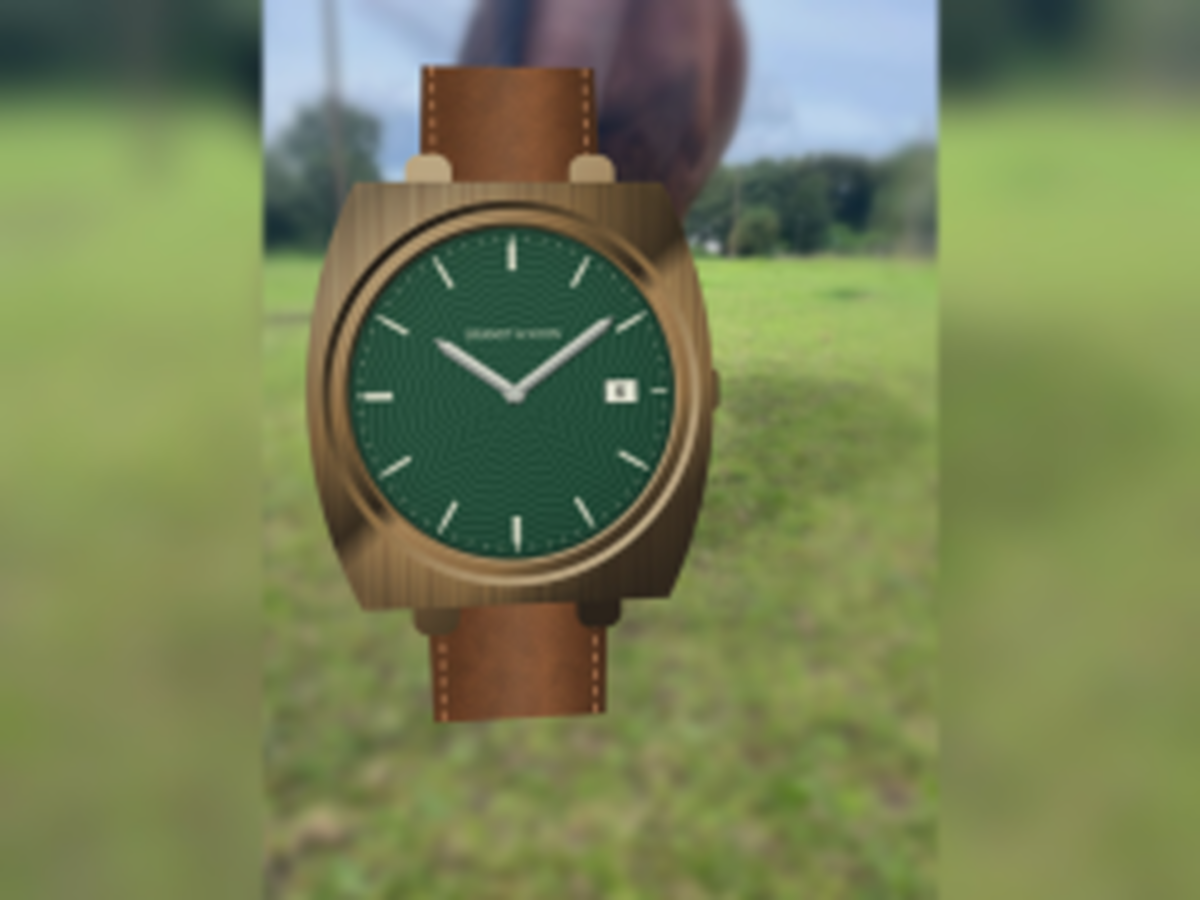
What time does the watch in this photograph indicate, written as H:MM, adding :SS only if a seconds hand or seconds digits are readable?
10:09
